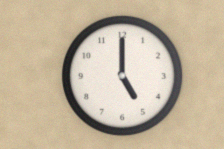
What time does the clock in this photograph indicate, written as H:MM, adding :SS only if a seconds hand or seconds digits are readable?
5:00
